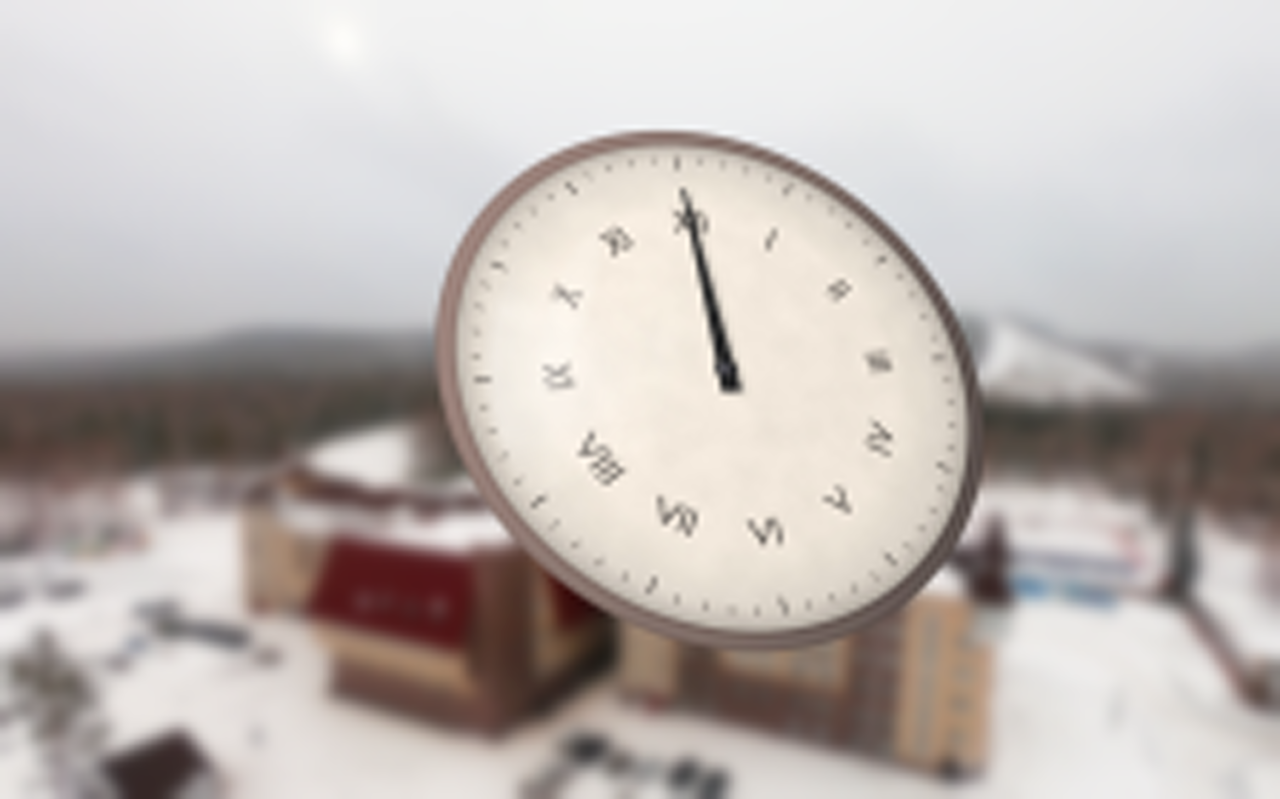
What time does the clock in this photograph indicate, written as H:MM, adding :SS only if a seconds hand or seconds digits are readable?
12:00
